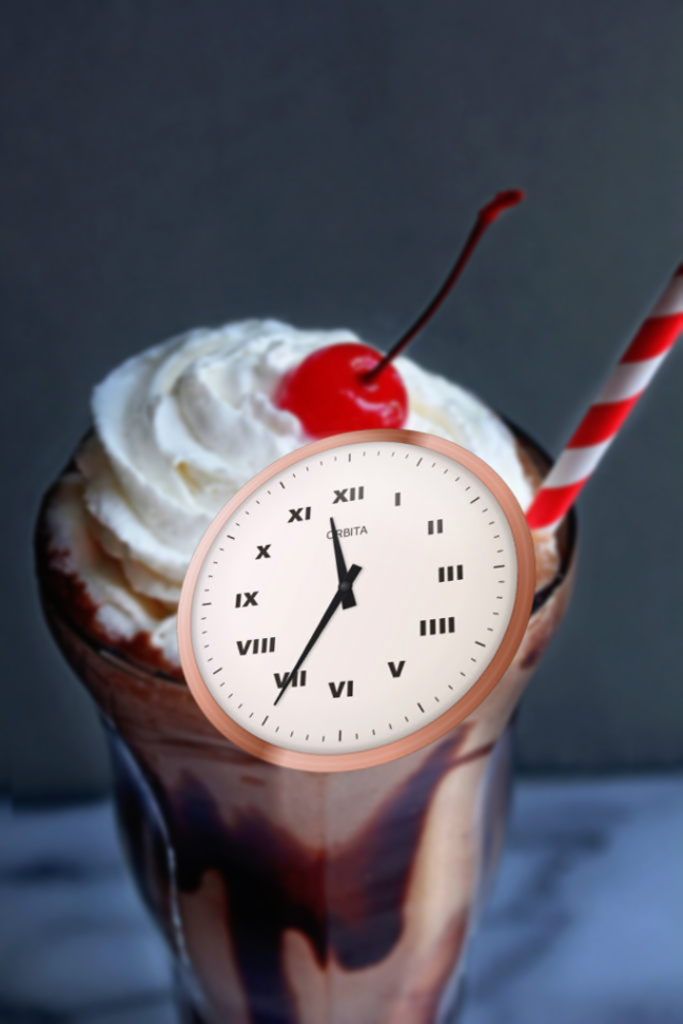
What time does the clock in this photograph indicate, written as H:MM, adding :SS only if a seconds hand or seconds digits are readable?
11:35
